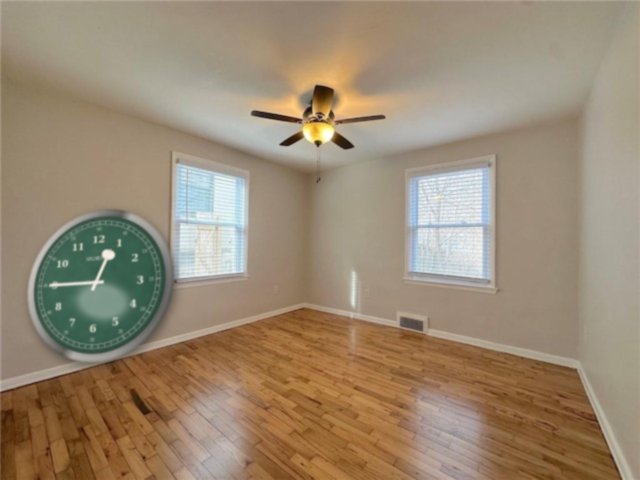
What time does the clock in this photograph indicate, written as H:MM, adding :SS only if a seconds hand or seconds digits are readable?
12:45
